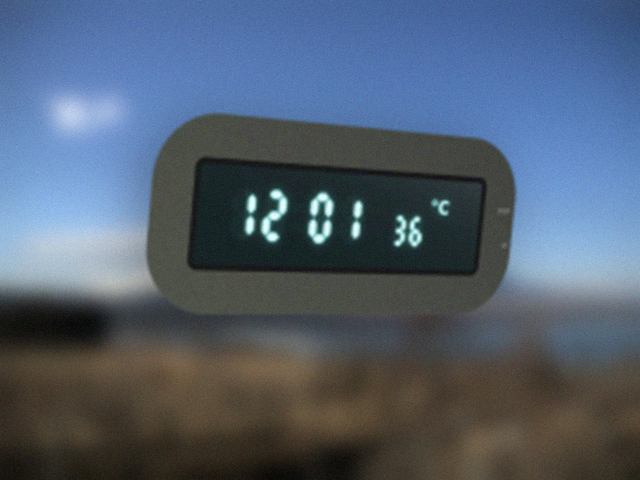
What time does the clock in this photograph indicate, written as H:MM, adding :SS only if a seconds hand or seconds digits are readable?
12:01
